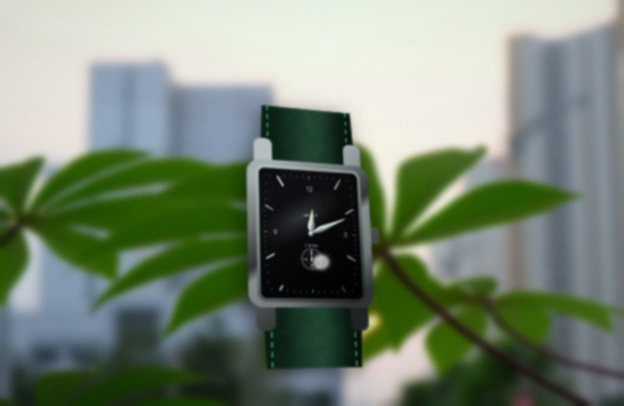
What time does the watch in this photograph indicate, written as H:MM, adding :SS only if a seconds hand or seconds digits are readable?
12:11
